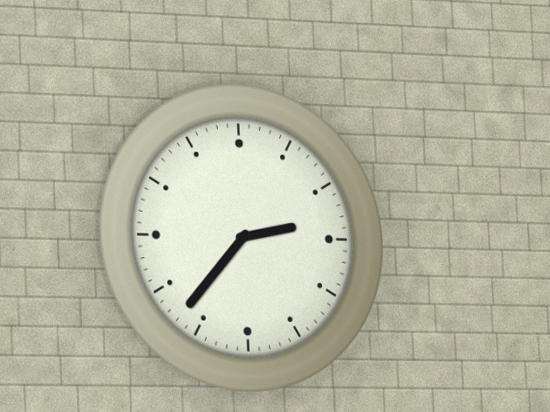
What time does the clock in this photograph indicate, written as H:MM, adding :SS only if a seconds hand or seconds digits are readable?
2:37
